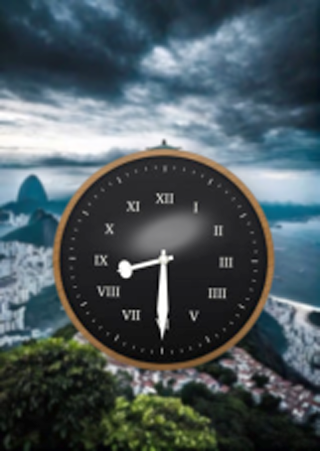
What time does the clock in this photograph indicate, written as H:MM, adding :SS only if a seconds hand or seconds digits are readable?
8:30
